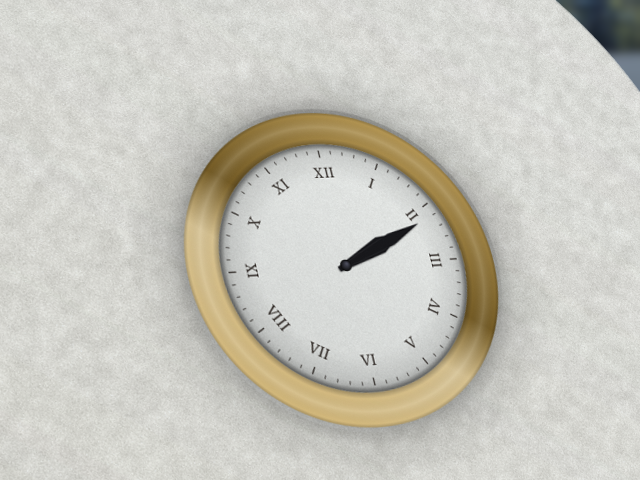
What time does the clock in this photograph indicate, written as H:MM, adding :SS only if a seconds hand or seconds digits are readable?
2:11
